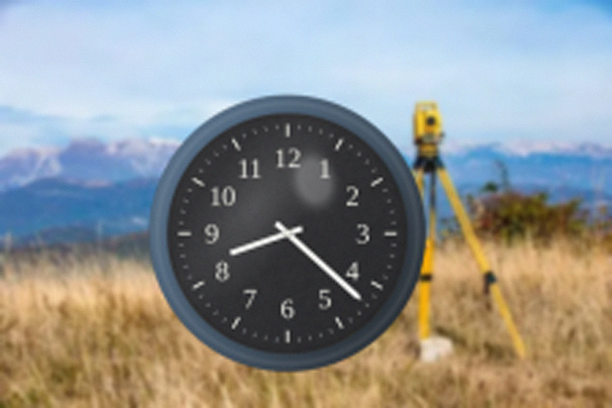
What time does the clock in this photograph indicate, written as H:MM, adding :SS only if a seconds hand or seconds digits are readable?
8:22
